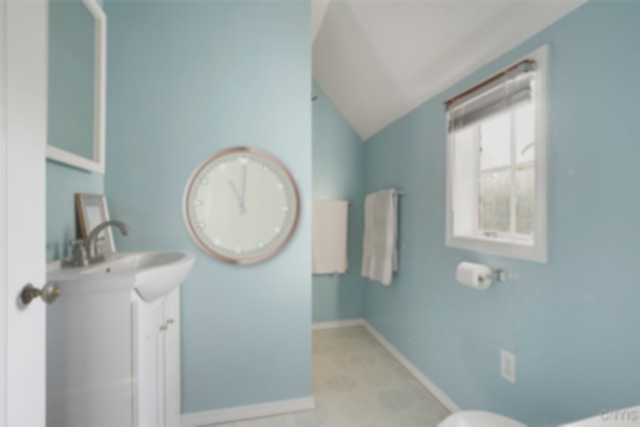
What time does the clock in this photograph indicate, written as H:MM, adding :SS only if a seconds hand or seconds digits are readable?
11:00
